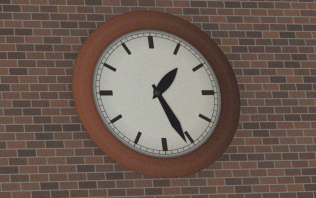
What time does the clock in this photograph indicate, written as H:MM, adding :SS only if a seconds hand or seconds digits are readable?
1:26
